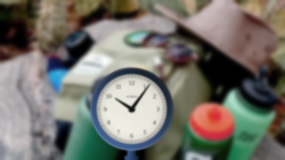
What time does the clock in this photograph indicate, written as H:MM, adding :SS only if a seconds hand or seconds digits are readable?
10:06
